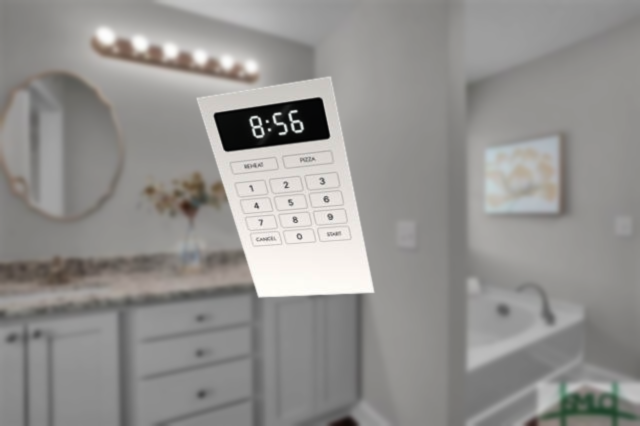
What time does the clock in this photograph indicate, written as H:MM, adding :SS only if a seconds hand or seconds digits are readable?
8:56
